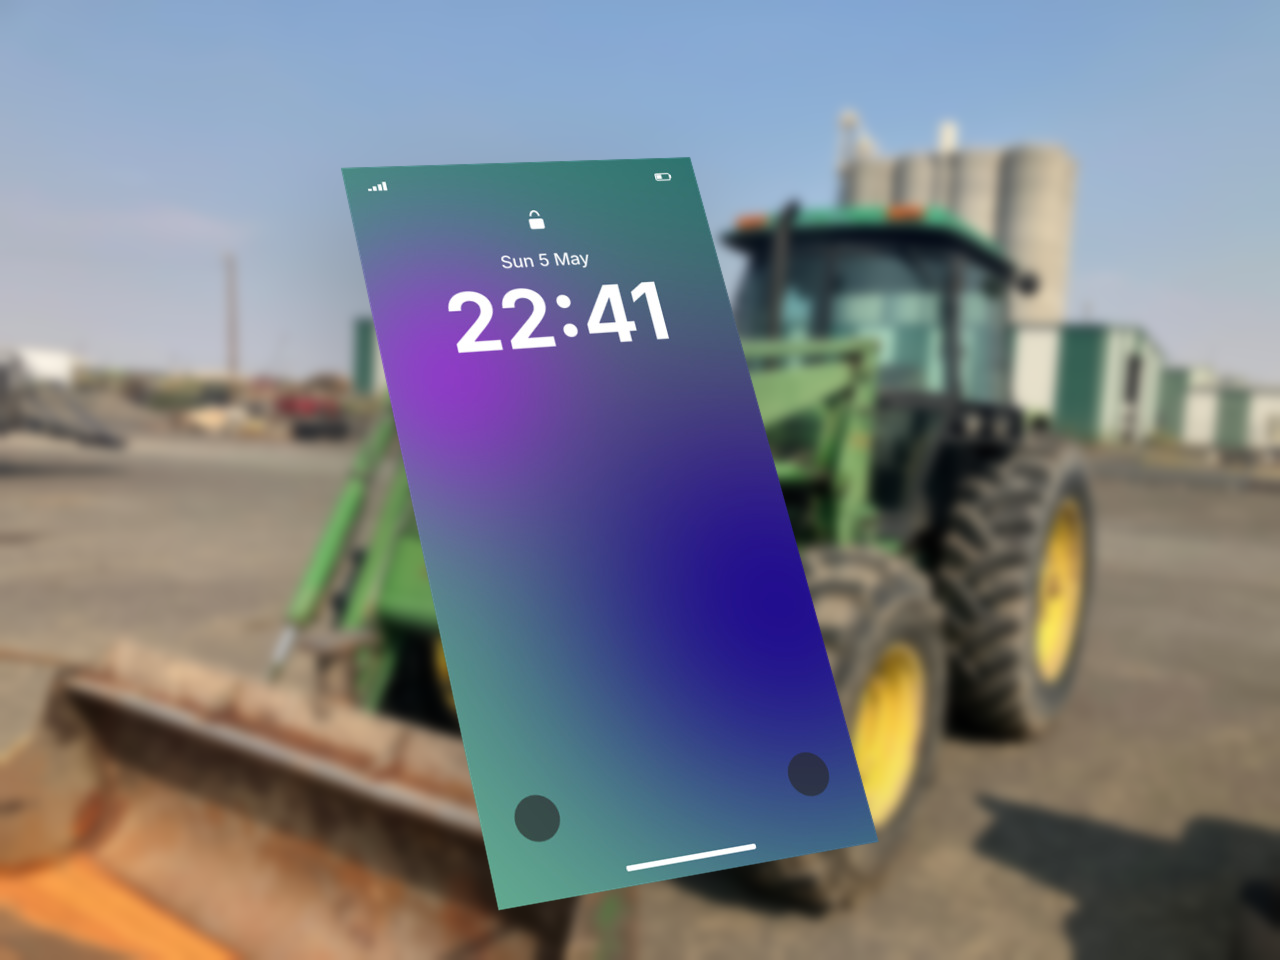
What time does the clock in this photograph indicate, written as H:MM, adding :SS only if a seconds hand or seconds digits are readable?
22:41
